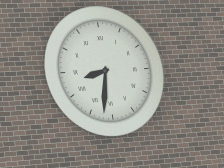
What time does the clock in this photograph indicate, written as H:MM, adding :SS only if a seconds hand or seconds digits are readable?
8:32
